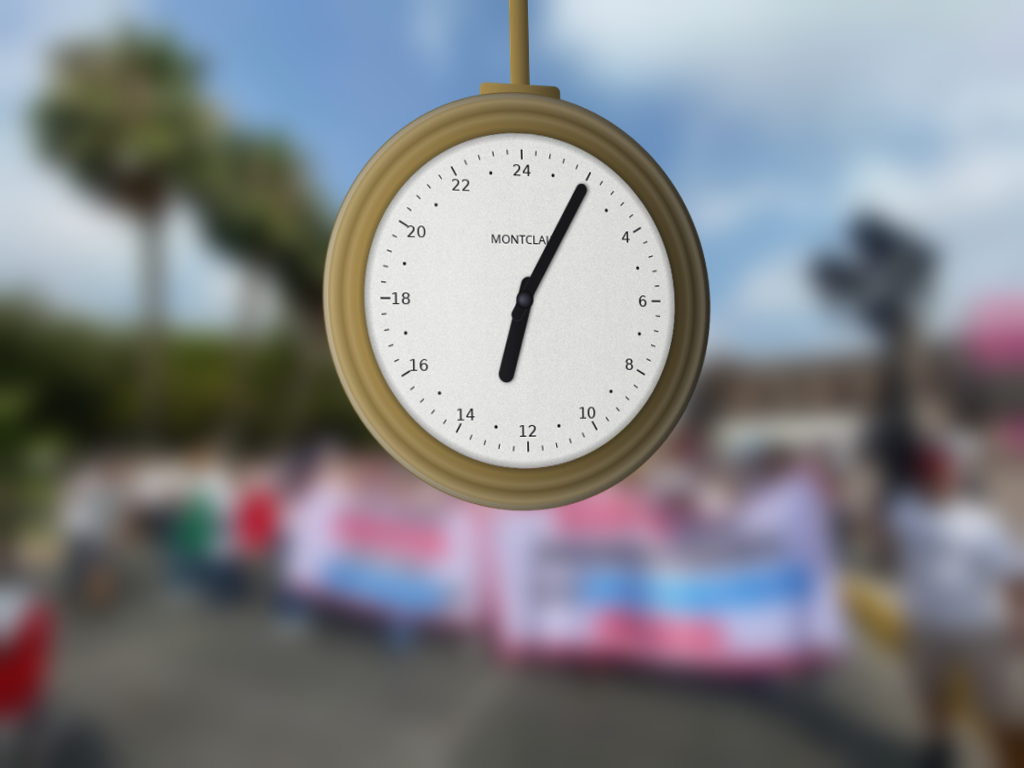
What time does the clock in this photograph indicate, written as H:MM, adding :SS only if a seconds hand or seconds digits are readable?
13:05
